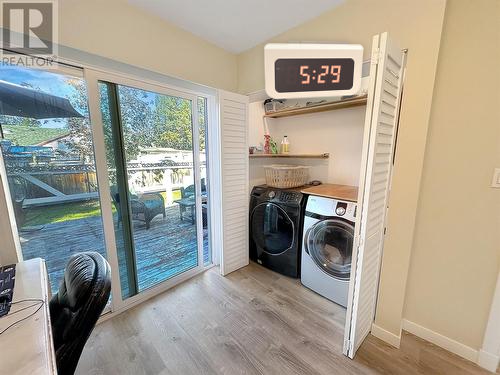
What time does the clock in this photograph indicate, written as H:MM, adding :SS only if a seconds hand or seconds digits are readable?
5:29
